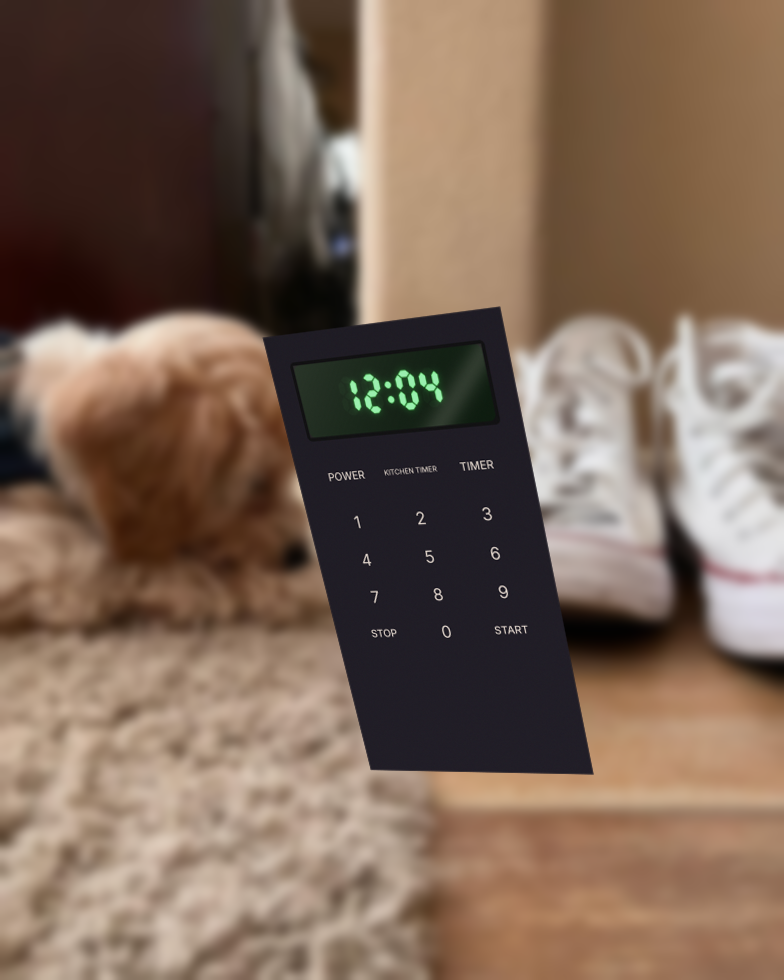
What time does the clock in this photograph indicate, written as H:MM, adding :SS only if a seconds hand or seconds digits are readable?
12:04
